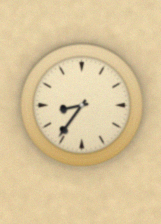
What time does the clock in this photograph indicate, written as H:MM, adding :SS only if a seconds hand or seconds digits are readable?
8:36
